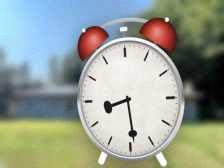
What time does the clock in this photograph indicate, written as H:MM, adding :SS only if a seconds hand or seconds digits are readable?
8:29
